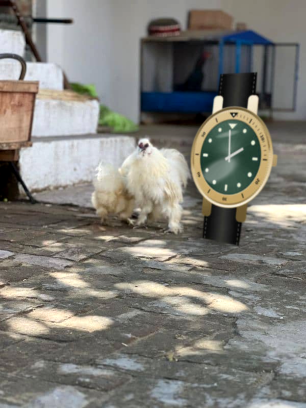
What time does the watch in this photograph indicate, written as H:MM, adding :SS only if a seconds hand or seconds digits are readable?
1:59
